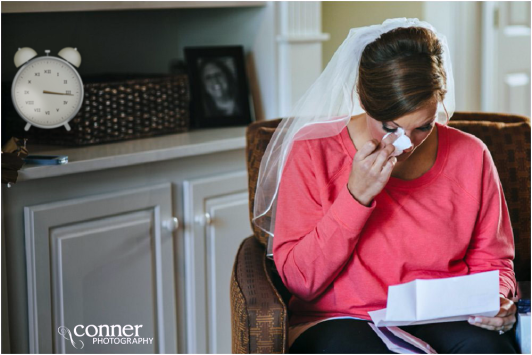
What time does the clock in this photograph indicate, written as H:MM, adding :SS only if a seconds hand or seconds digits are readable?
3:16
